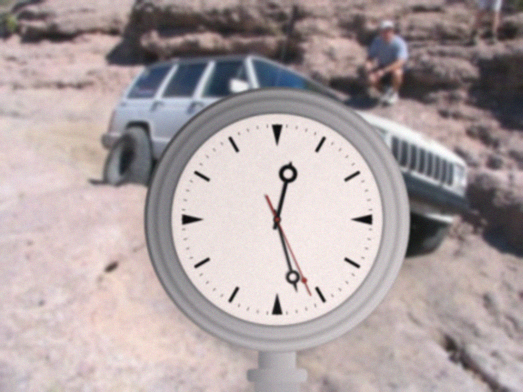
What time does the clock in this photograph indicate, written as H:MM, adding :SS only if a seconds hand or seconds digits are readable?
12:27:26
